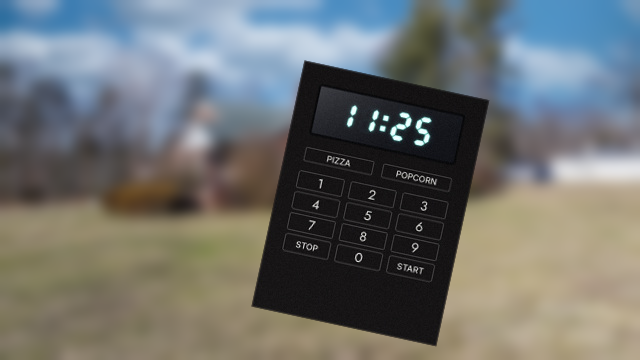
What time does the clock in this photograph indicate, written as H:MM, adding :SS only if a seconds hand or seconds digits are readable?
11:25
